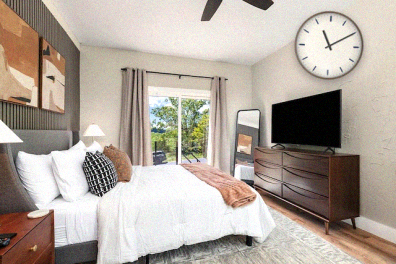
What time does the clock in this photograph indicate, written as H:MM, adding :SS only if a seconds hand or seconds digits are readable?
11:10
